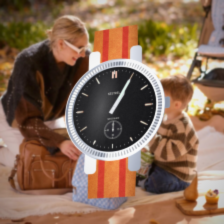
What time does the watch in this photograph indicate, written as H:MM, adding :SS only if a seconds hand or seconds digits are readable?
1:05
